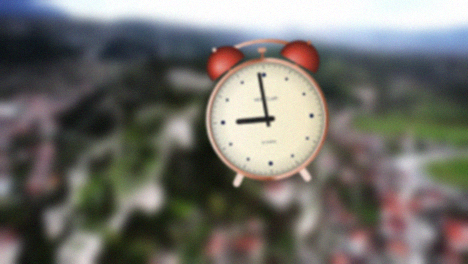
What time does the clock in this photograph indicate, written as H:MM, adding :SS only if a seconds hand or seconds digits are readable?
8:59
